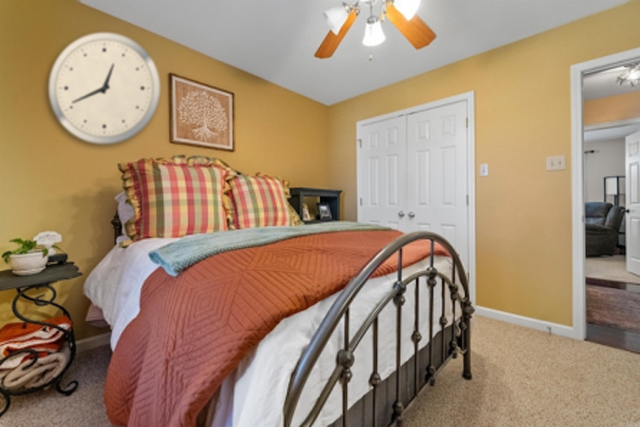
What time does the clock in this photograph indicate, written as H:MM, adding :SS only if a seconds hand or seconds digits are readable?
12:41
